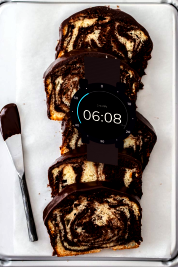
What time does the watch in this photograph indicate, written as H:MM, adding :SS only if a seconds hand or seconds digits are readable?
6:08
